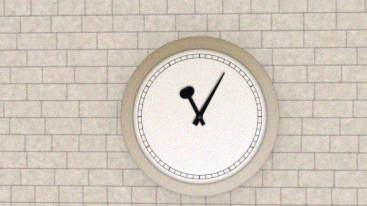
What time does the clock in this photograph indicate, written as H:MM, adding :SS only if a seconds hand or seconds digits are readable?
11:05
